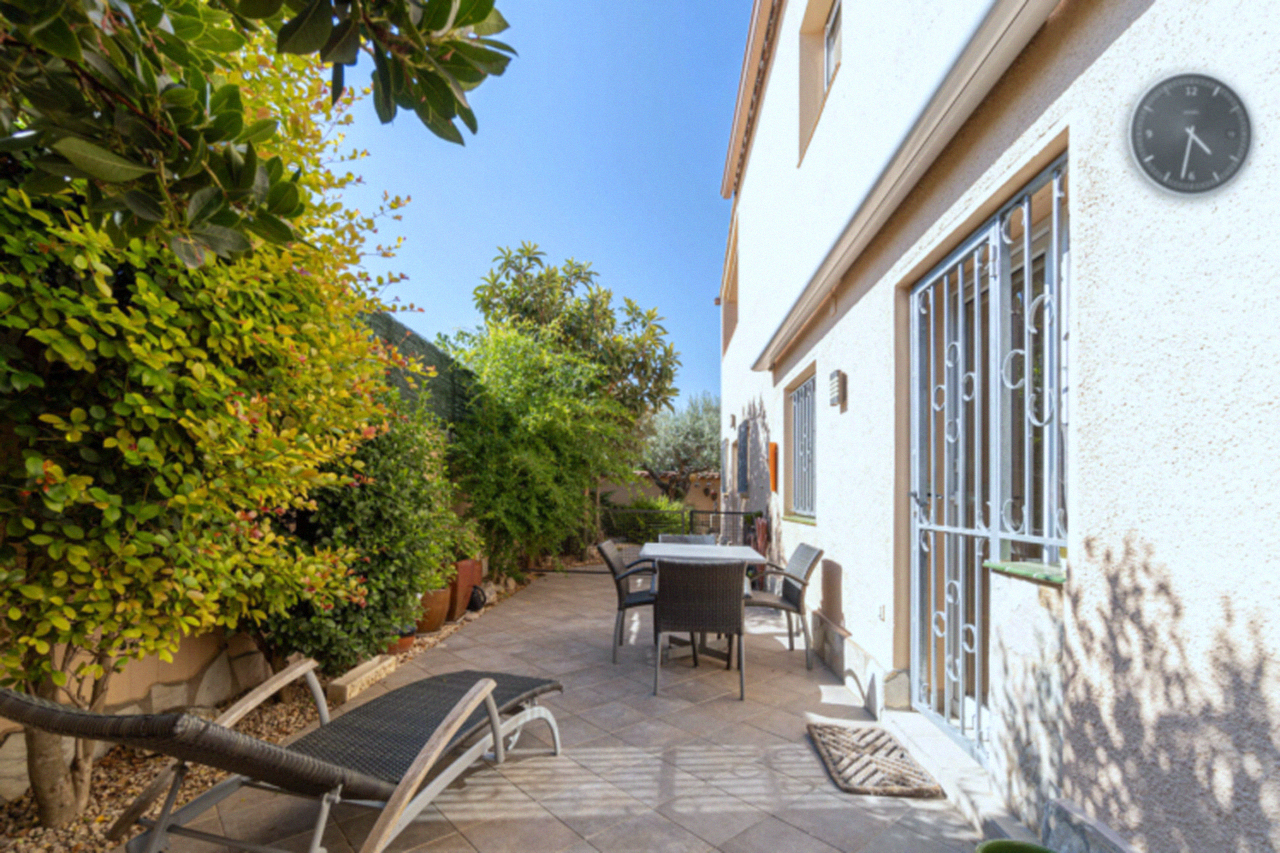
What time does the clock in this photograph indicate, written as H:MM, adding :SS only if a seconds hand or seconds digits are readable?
4:32
